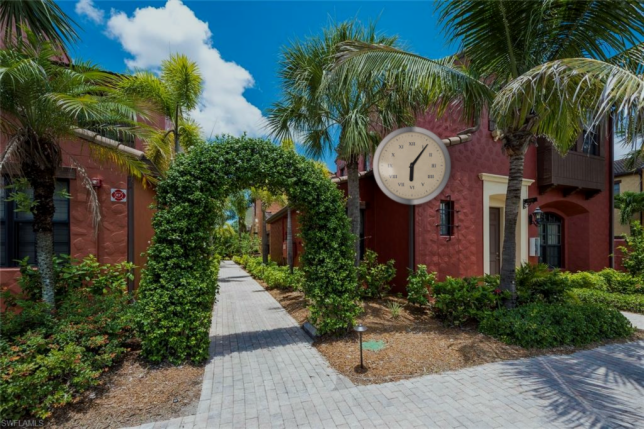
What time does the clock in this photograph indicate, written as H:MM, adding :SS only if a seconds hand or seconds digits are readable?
6:06
